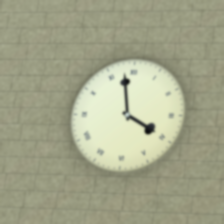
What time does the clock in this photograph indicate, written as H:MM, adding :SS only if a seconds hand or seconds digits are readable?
3:58
